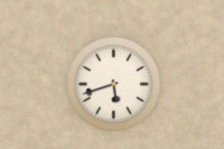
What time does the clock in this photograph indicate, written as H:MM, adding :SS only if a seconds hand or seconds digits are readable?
5:42
